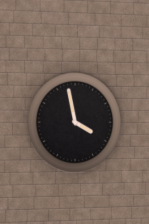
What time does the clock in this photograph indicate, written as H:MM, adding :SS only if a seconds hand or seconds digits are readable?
3:58
